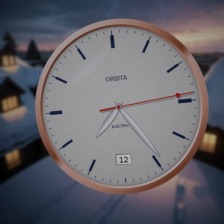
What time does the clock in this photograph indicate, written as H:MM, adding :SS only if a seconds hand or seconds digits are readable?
7:24:14
